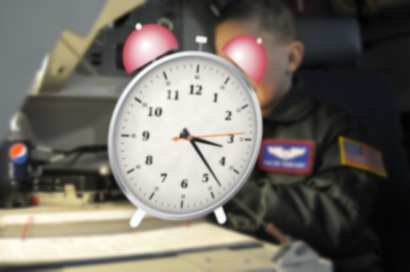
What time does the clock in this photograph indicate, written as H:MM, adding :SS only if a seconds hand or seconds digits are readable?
3:23:14
